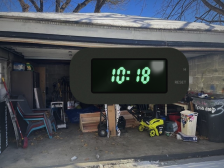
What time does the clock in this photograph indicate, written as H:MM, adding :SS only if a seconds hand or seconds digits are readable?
10:18
